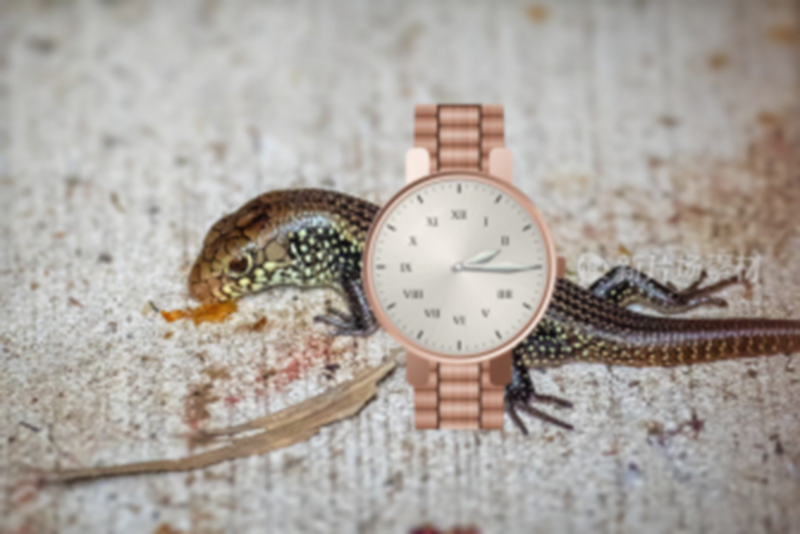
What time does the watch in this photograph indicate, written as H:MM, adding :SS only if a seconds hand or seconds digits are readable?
2:15
